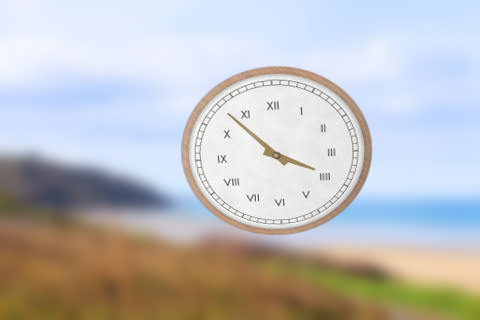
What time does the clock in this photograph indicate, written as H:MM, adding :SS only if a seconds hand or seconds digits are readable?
3:53
